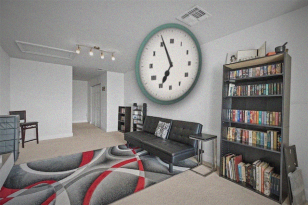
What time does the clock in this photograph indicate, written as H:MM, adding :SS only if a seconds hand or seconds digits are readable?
6:56
